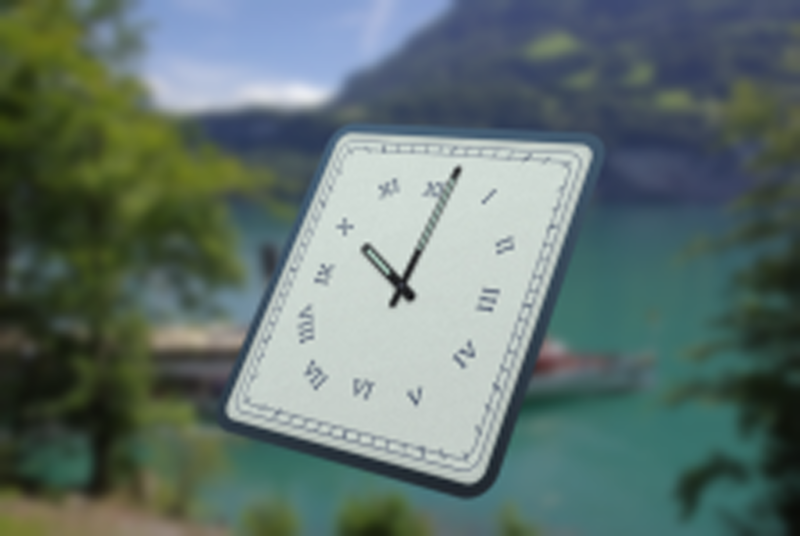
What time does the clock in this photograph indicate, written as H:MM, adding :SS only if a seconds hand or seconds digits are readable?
10:01
